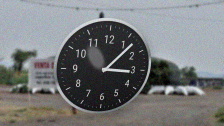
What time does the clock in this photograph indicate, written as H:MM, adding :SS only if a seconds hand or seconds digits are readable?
3:07
